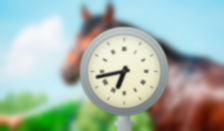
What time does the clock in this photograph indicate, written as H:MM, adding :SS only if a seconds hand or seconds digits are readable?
6:43
